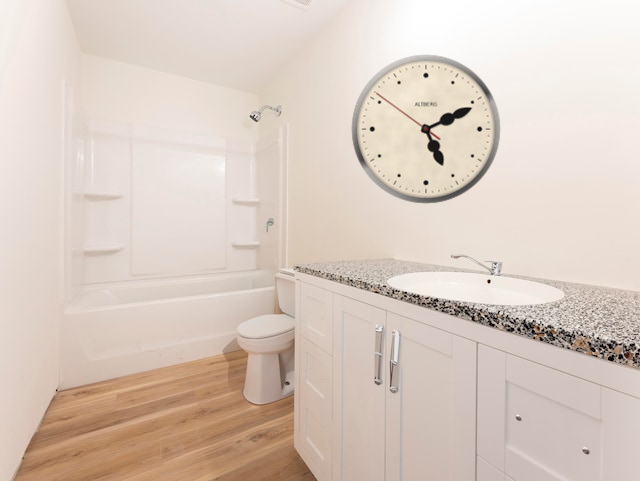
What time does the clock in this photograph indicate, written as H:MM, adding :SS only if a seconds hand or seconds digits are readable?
5:10:51
